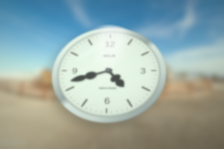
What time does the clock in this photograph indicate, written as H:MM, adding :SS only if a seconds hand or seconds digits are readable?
4:42
